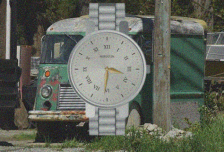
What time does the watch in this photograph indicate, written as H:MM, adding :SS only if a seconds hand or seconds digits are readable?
3:31
